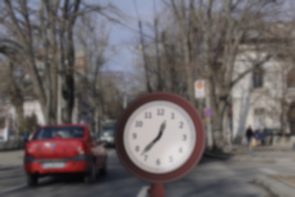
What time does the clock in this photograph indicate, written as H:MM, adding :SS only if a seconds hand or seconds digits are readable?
12:37
